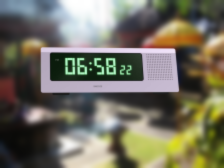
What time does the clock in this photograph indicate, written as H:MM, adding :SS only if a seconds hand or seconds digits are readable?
6:58:22
